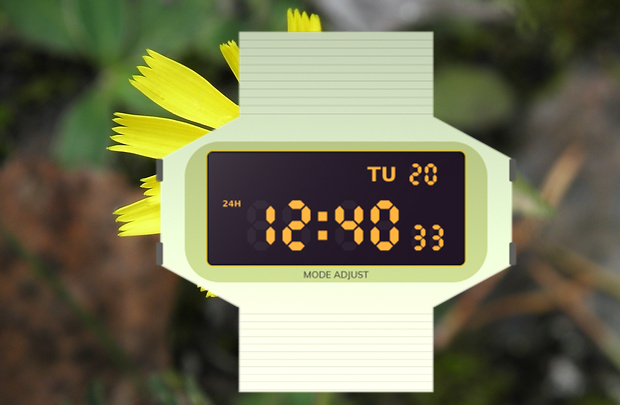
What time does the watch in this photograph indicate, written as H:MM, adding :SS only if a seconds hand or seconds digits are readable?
12:40:33
